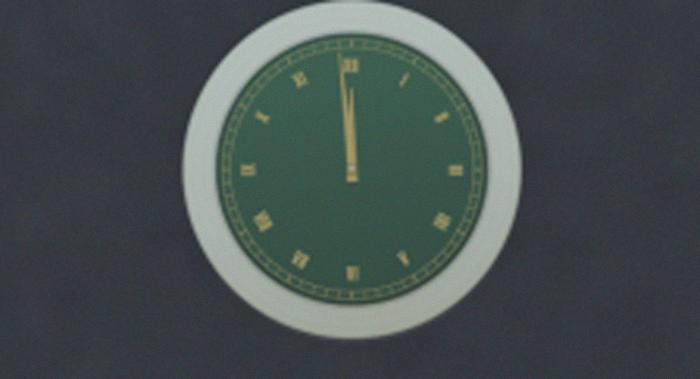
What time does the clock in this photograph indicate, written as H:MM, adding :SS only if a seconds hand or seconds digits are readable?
11:59
